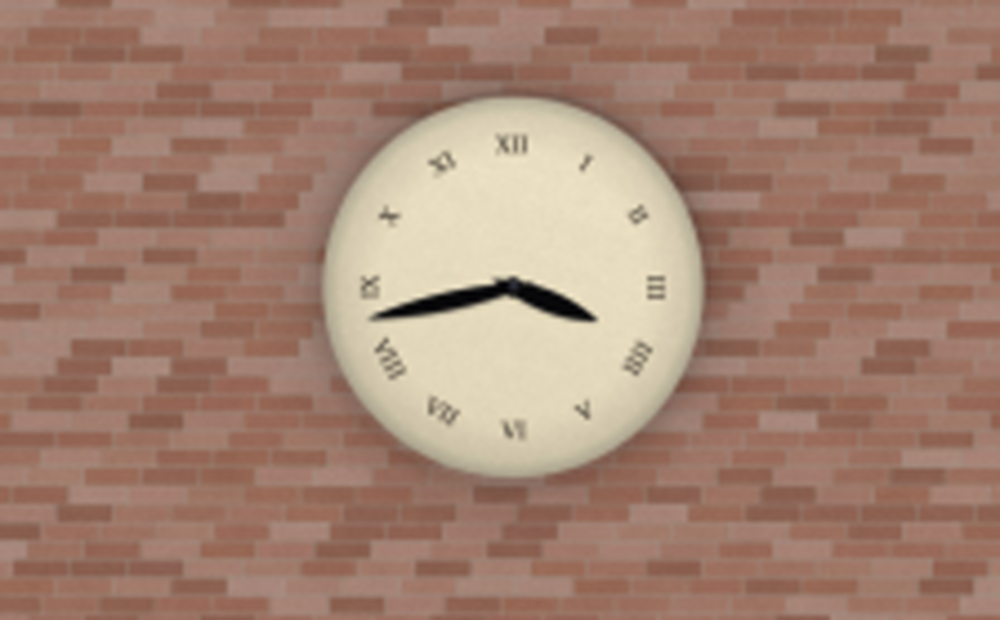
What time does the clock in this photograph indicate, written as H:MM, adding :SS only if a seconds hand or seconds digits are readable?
3:43
